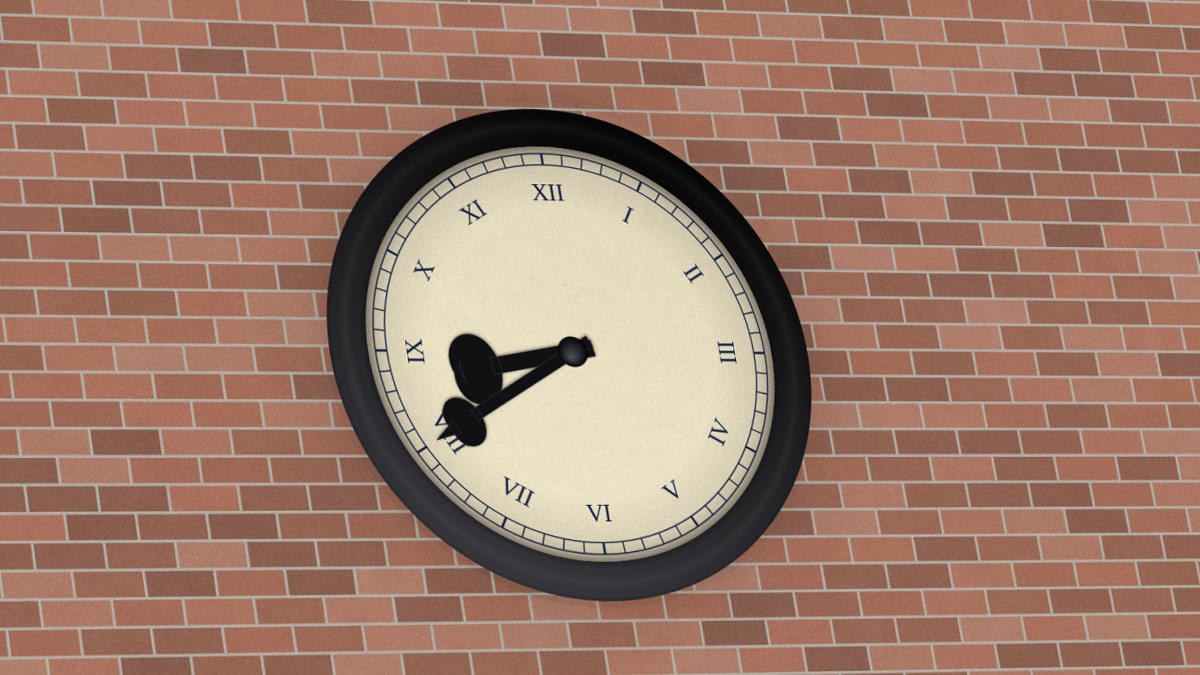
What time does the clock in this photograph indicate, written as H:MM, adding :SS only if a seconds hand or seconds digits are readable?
8:40
